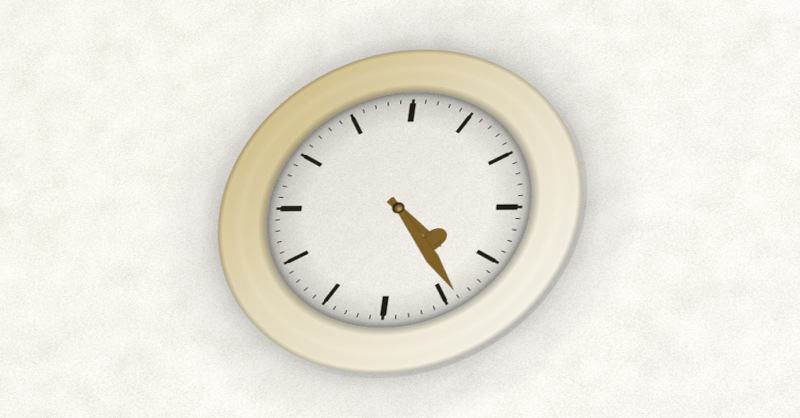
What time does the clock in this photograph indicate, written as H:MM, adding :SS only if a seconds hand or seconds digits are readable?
4:24
